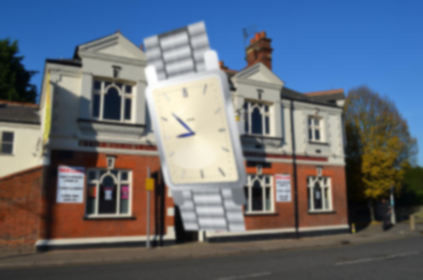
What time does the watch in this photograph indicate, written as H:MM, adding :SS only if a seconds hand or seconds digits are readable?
8:53
